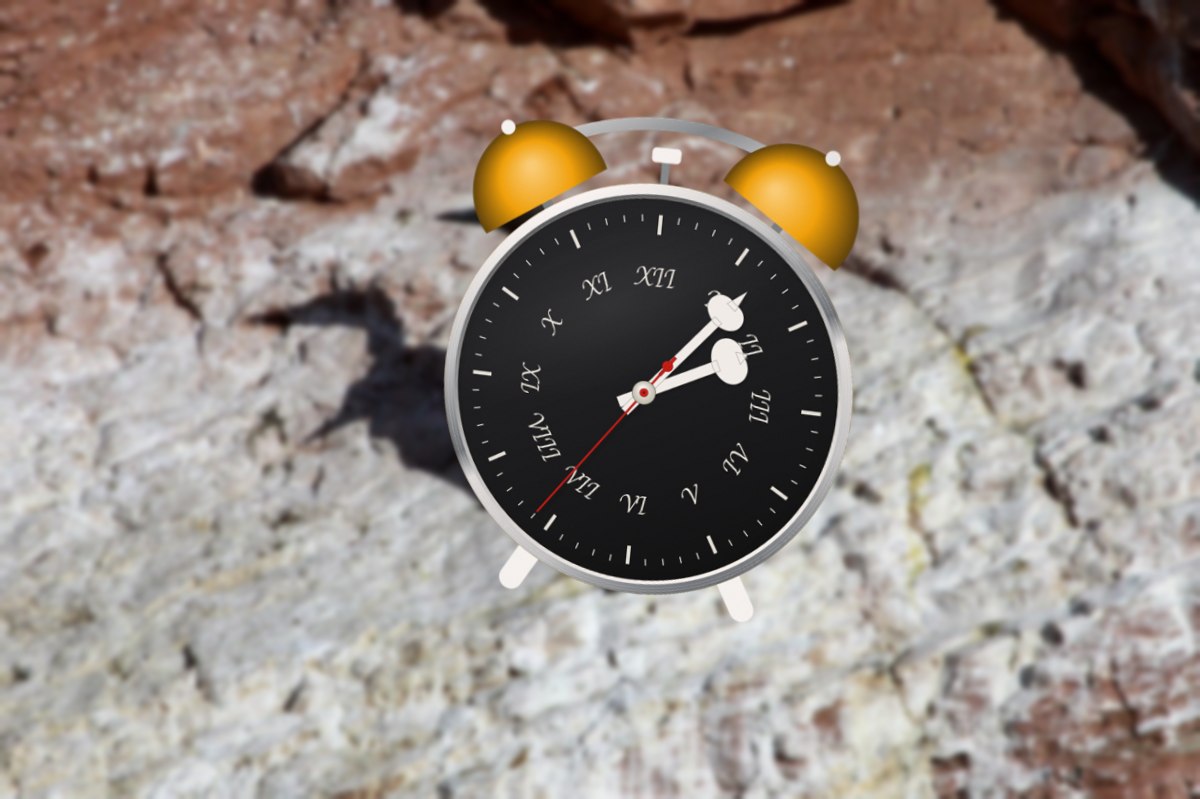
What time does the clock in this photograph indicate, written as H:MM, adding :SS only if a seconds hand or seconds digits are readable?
2:06:36
